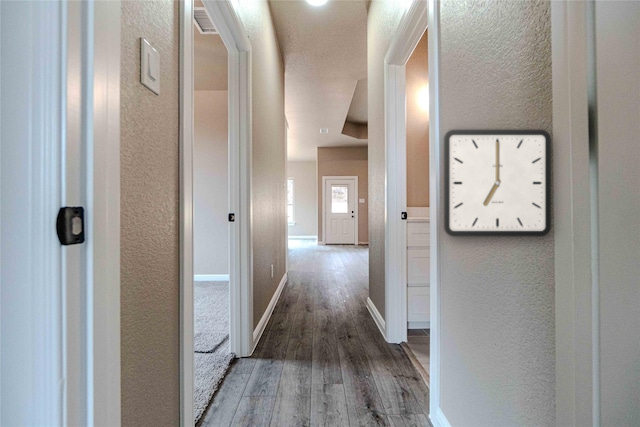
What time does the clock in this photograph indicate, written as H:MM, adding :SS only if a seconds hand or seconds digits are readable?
7:00
